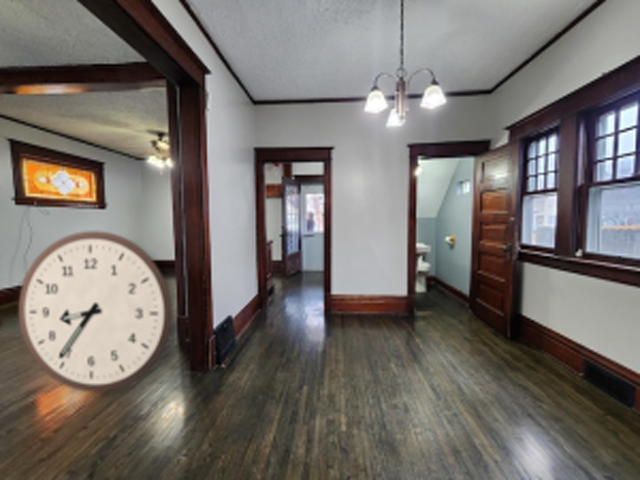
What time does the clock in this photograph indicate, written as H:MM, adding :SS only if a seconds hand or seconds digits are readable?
8:36
